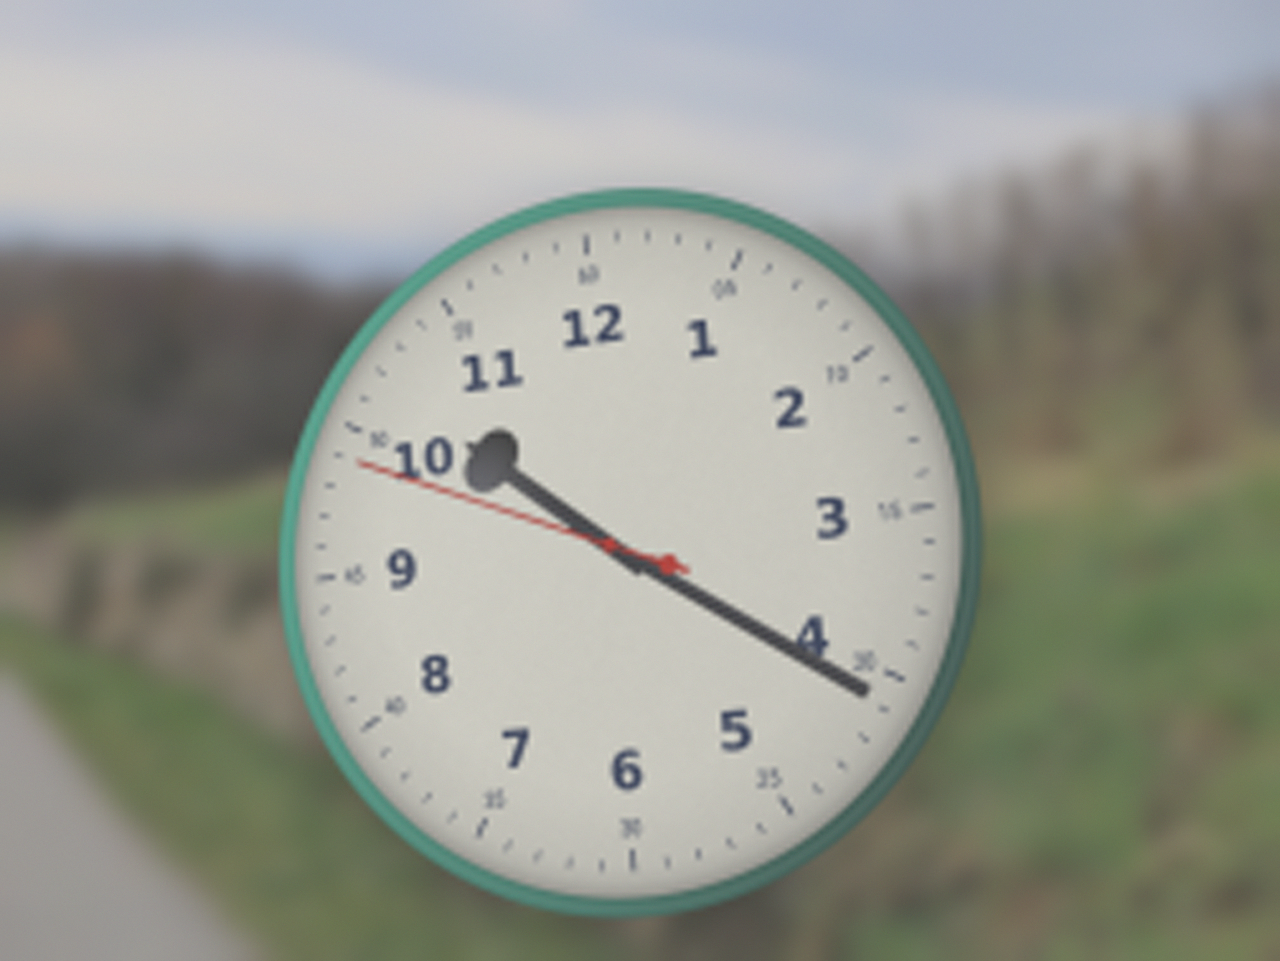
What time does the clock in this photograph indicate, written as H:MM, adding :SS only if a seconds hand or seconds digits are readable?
10:20:49
